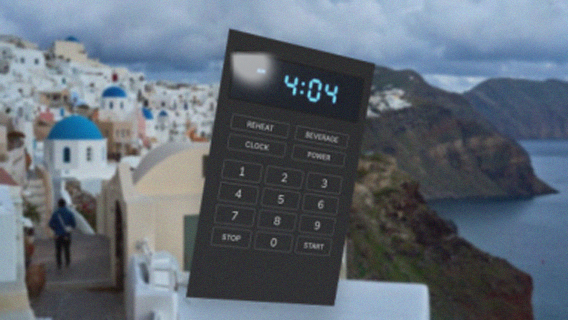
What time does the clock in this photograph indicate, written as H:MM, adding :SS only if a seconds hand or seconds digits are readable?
4:04
